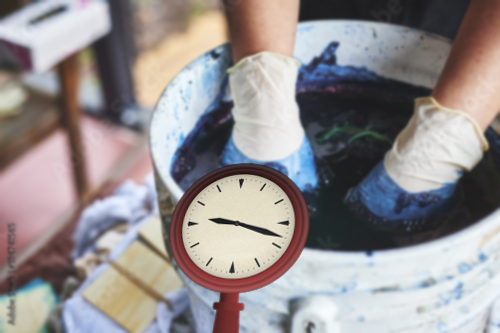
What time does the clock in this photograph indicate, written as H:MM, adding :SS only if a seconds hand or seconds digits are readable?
9:18
